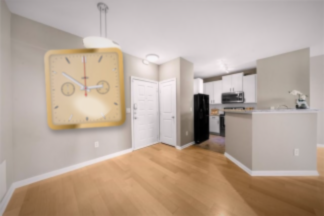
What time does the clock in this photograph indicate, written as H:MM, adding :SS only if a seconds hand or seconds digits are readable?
2:51
